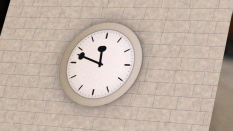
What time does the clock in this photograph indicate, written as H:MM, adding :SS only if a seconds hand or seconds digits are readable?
11:48
